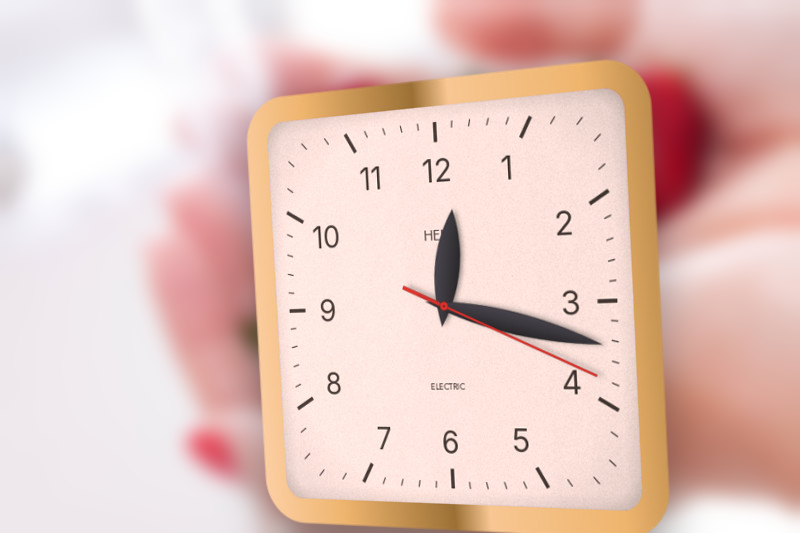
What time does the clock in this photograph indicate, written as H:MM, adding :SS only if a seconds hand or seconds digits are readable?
12:17:19
